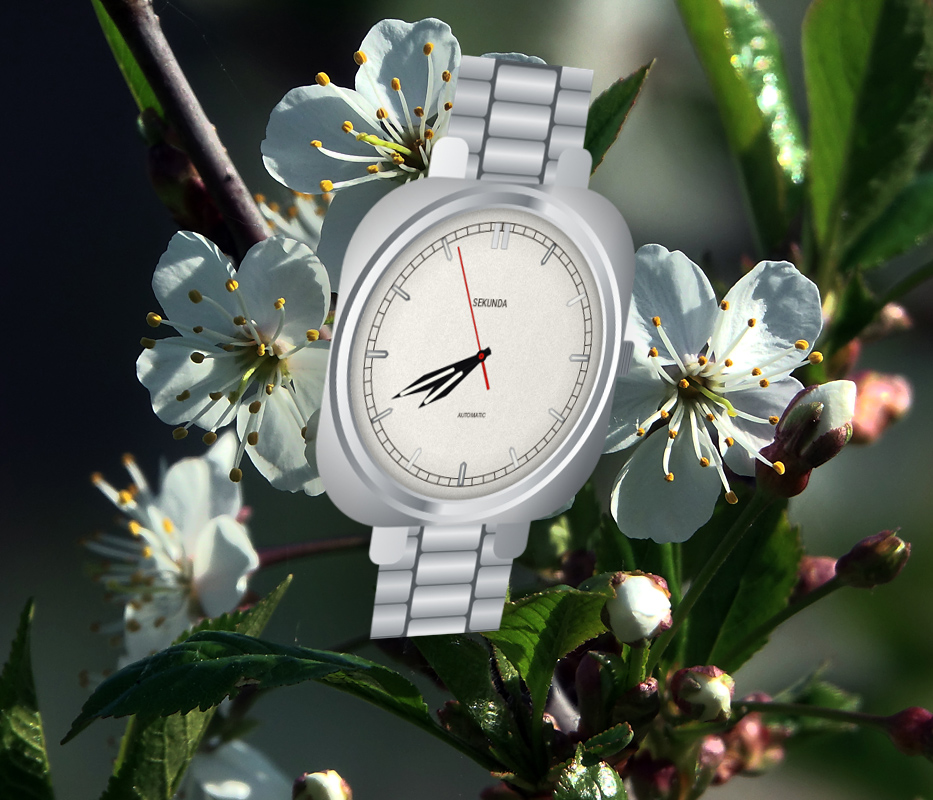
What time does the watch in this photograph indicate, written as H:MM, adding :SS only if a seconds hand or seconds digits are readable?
7:40:56
